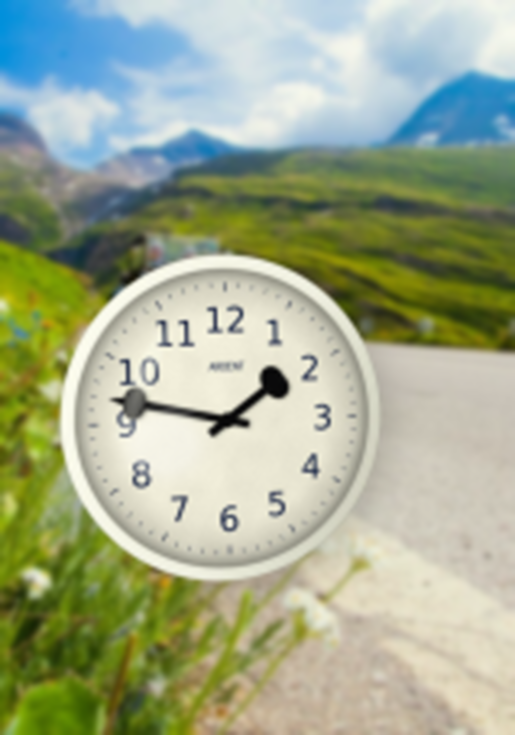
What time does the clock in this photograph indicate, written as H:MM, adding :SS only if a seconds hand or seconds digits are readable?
1:47
